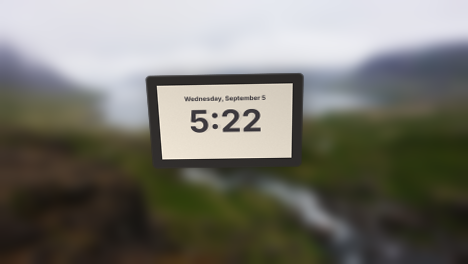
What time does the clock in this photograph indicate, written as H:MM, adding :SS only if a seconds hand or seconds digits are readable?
5:22
